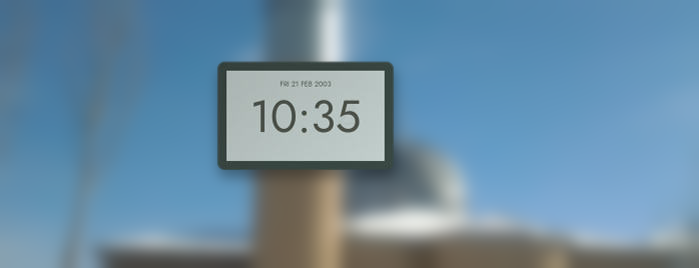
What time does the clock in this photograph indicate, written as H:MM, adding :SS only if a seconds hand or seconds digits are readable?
10:35
